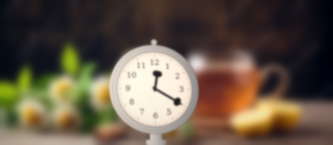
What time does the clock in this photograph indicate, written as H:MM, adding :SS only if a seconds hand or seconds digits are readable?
12:20
